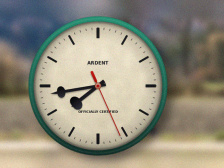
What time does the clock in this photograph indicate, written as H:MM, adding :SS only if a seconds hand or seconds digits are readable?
7:43:26
